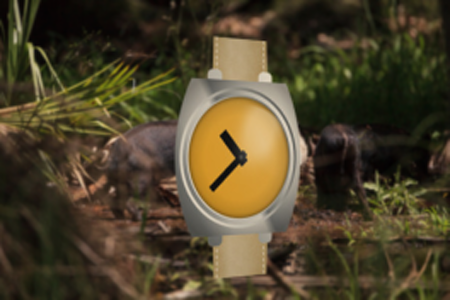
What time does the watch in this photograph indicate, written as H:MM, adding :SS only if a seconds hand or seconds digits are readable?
10:38
